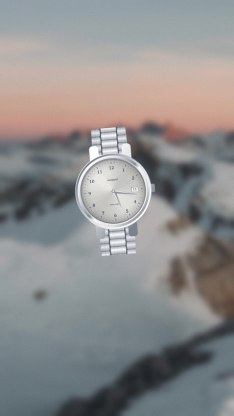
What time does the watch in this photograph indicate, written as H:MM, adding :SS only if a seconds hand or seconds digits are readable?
5:17
